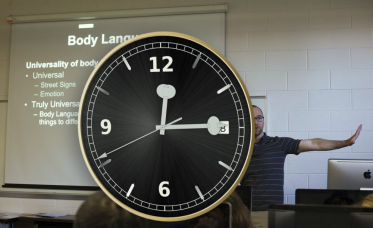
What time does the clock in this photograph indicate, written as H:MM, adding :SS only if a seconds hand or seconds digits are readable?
12:14:41
